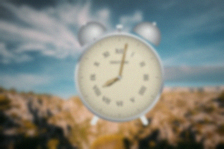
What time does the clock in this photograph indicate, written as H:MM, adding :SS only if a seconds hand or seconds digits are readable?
8:02
